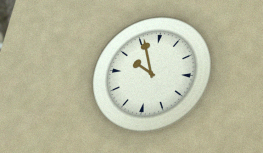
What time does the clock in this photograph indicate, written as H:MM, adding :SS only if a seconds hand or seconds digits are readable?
9:56
